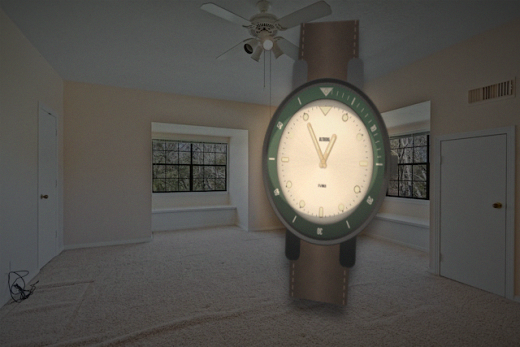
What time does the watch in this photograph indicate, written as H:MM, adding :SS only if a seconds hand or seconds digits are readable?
12:55
